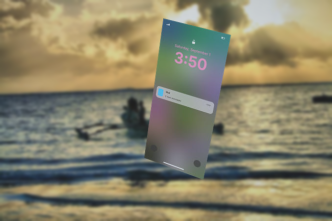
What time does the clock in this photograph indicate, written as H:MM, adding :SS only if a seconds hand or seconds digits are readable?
3:50
